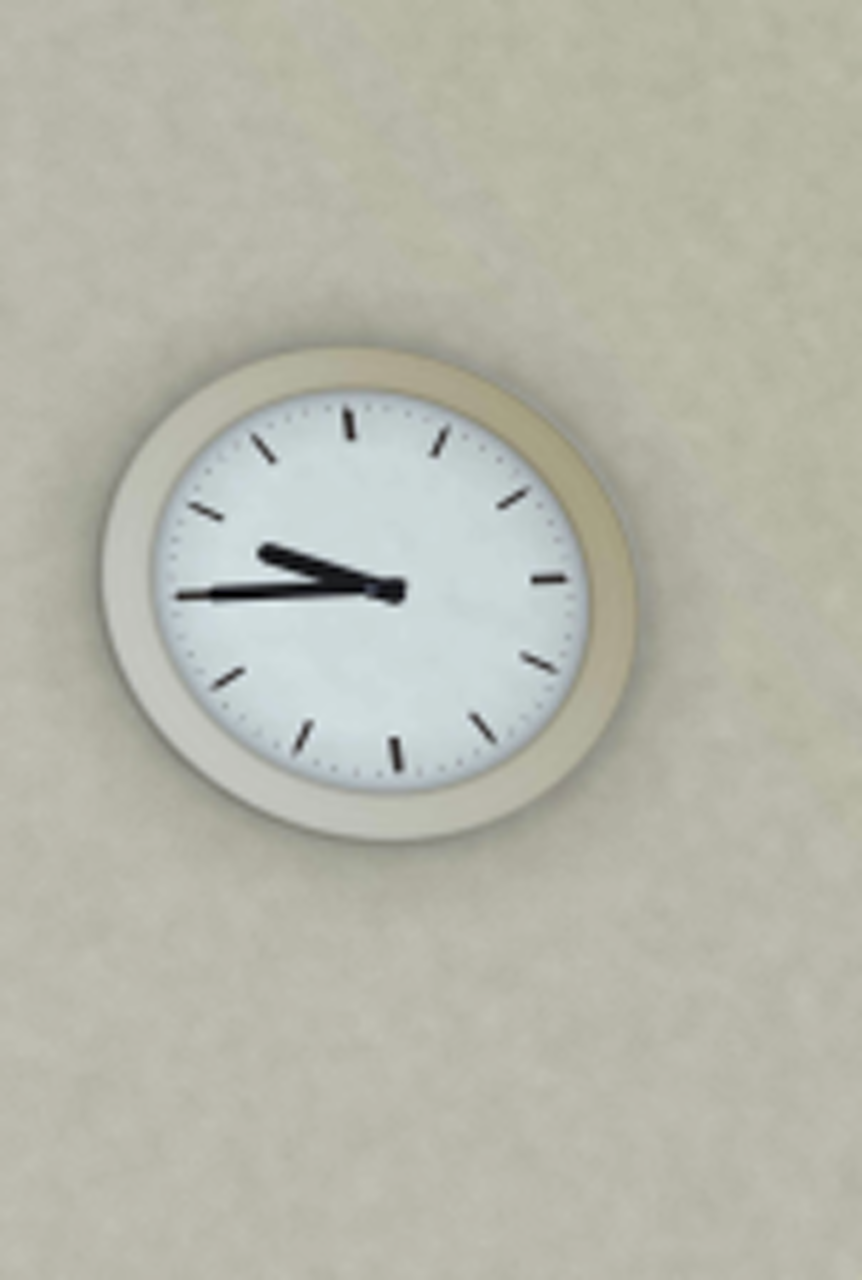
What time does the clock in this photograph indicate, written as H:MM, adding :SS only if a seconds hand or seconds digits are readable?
9:45
